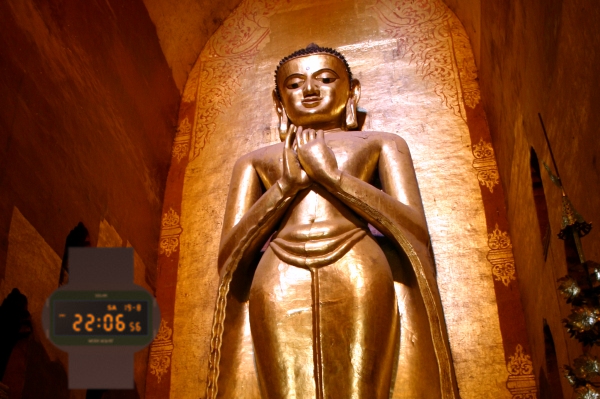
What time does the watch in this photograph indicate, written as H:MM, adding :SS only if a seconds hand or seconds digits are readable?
22:06
